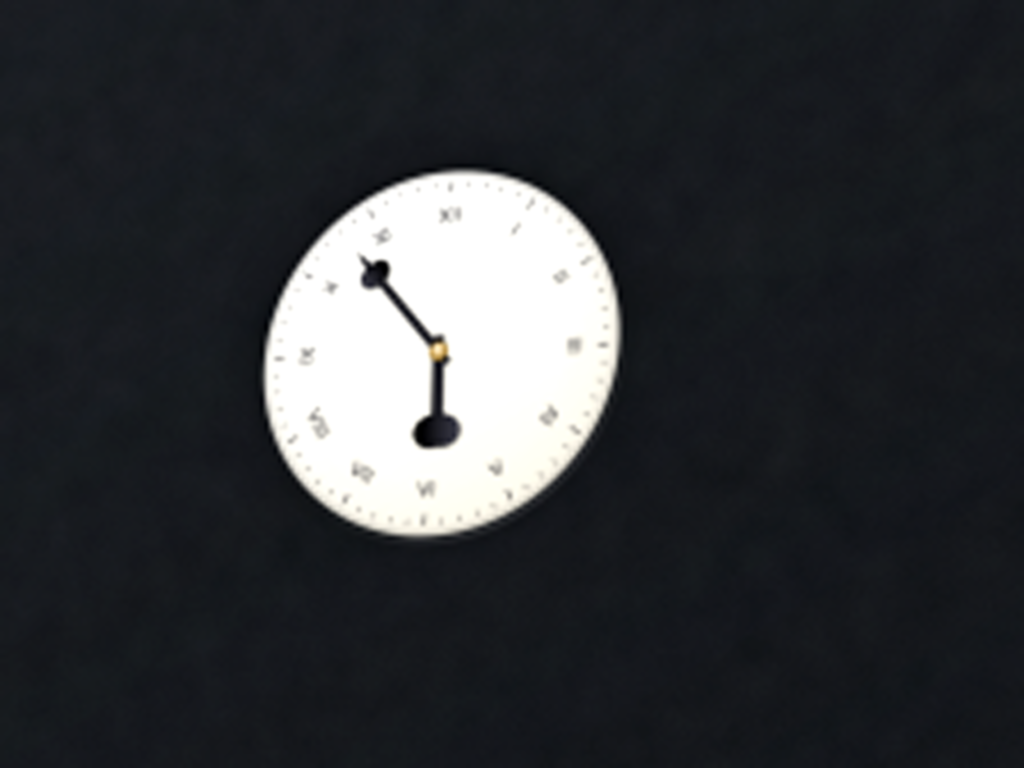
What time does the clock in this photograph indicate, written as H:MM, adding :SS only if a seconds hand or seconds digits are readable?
5:53
